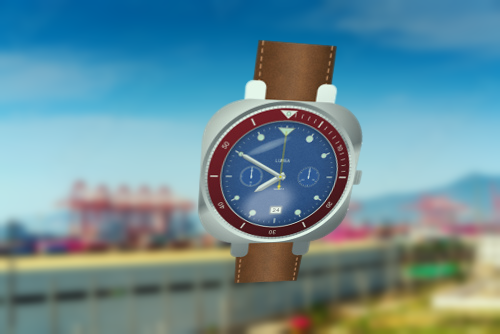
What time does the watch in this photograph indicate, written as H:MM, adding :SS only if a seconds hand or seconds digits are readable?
7:50
